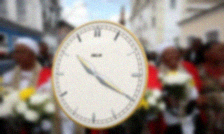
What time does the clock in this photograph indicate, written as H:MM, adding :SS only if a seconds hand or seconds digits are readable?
10:20
